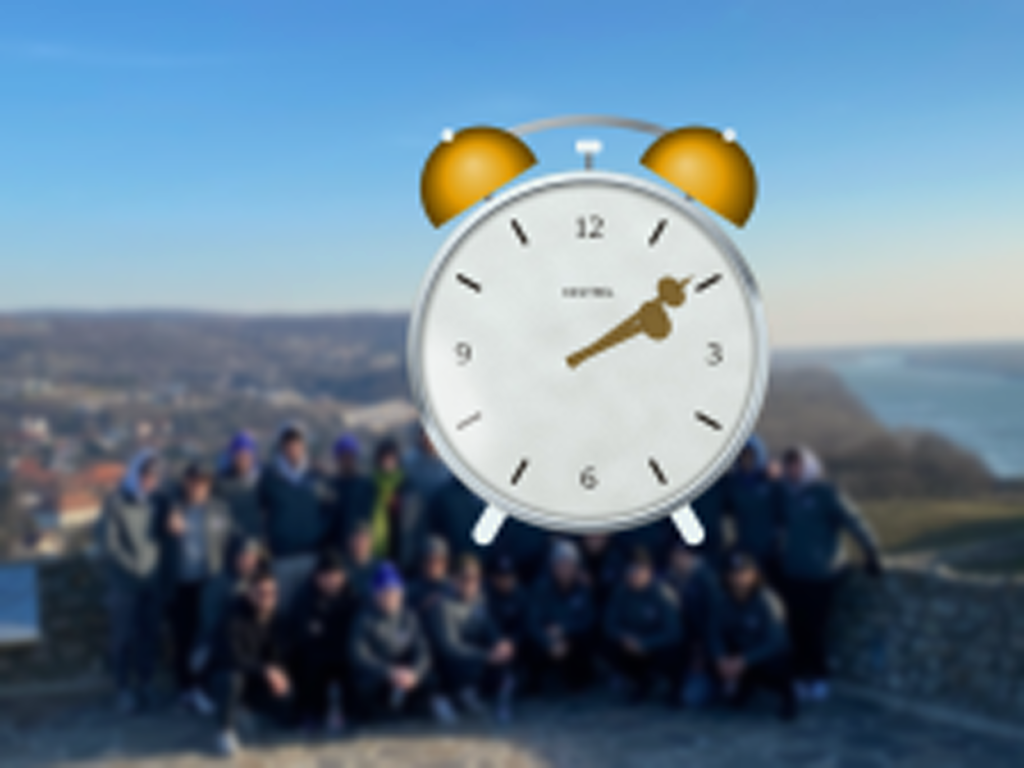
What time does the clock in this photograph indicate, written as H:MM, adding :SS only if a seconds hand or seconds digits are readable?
2:09
